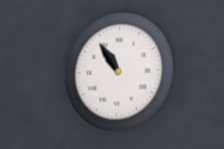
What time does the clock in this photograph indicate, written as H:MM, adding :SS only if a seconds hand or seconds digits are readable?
10:54
